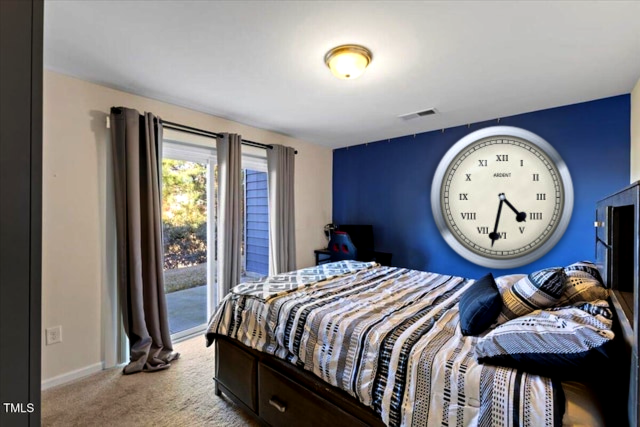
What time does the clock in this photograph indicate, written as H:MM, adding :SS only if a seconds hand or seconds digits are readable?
4:32
